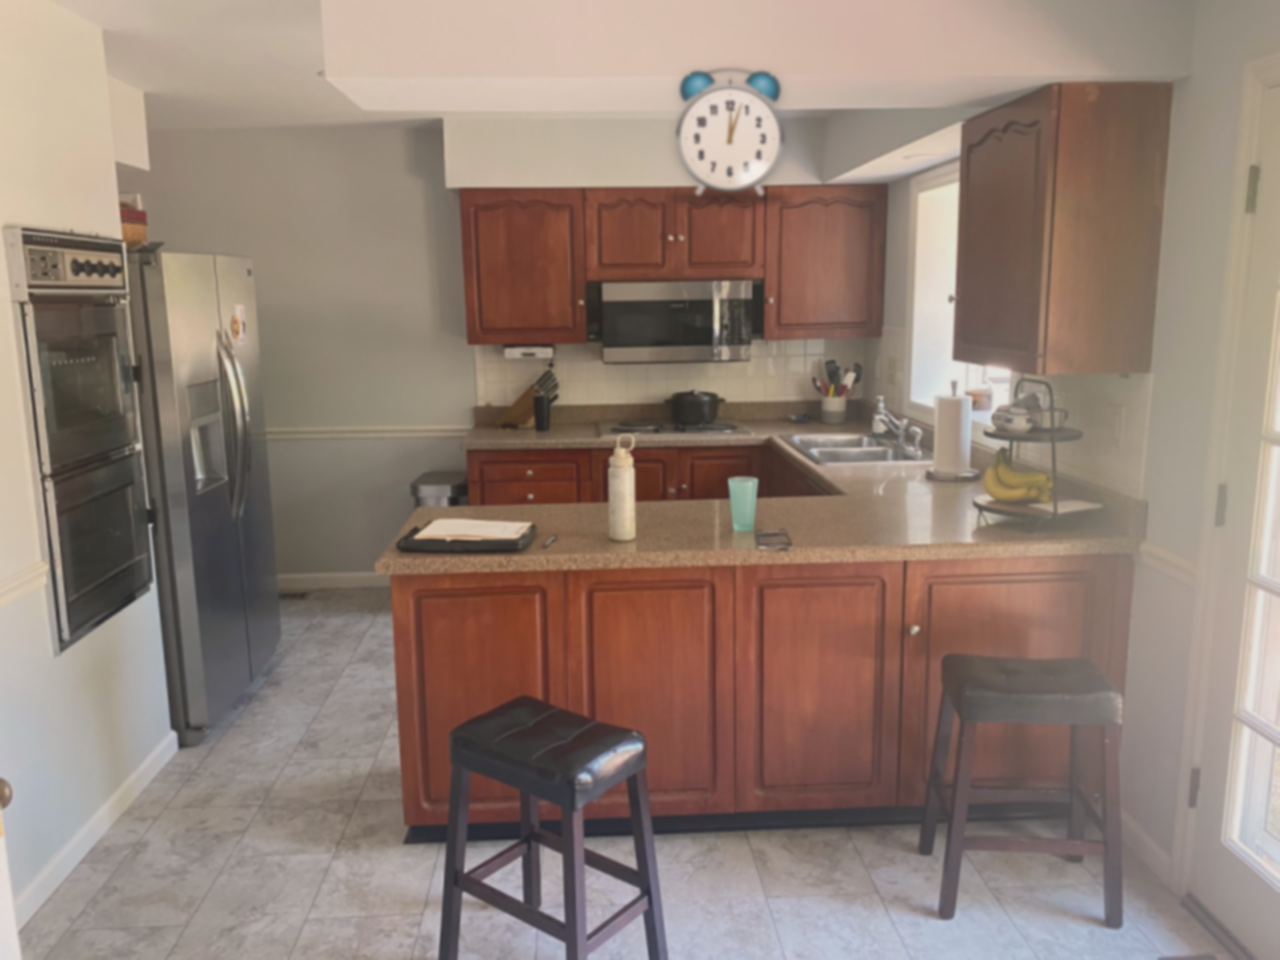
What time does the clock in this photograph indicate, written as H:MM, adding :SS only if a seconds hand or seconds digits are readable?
12:03
